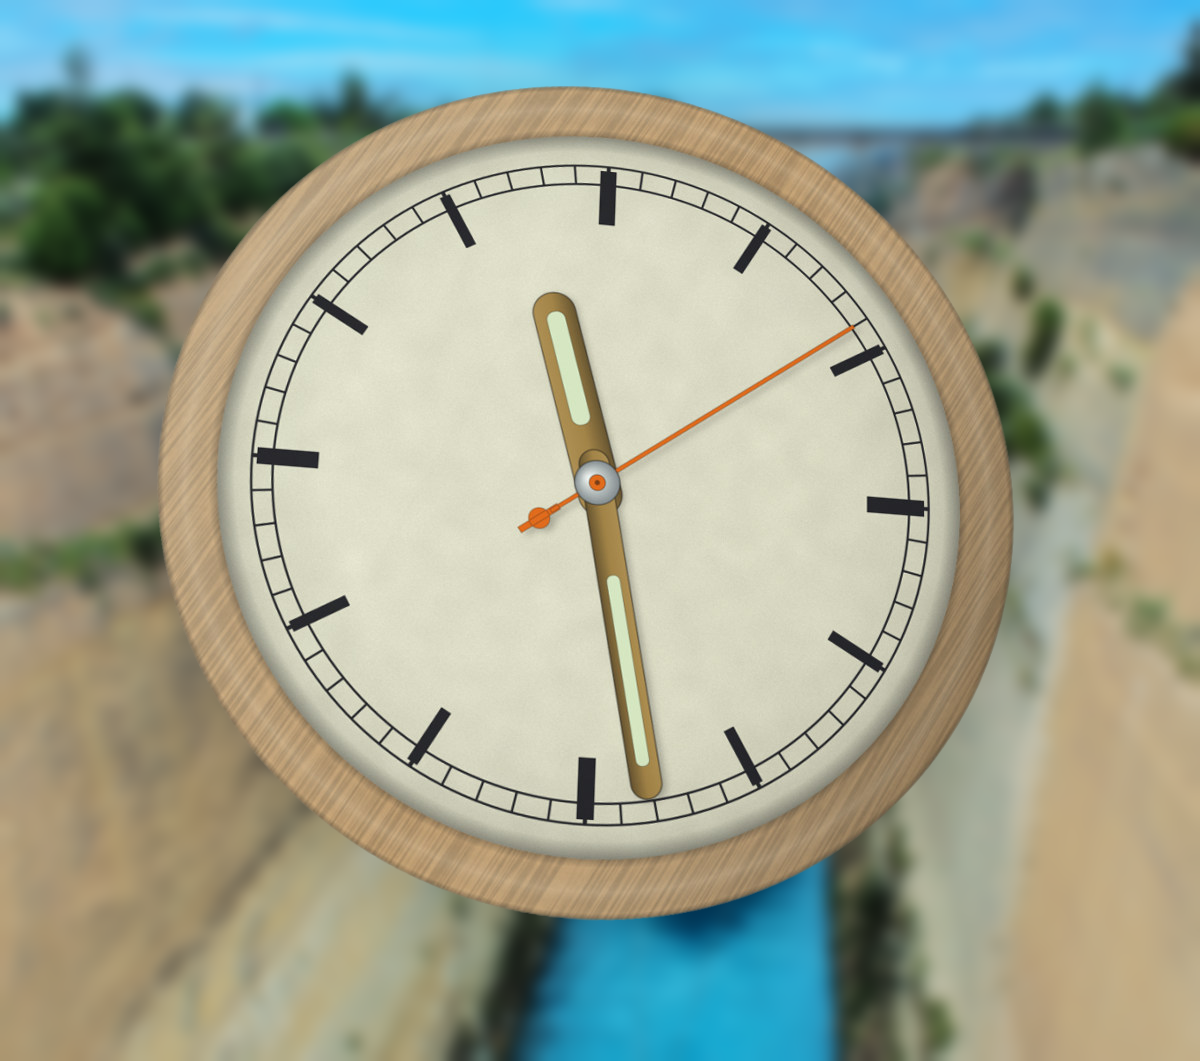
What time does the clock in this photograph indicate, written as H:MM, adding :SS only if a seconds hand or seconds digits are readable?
11:28:09
